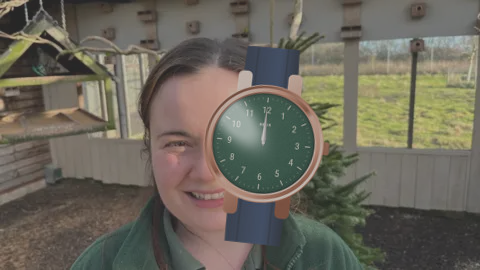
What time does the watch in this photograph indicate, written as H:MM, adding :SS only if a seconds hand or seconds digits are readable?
12:00
